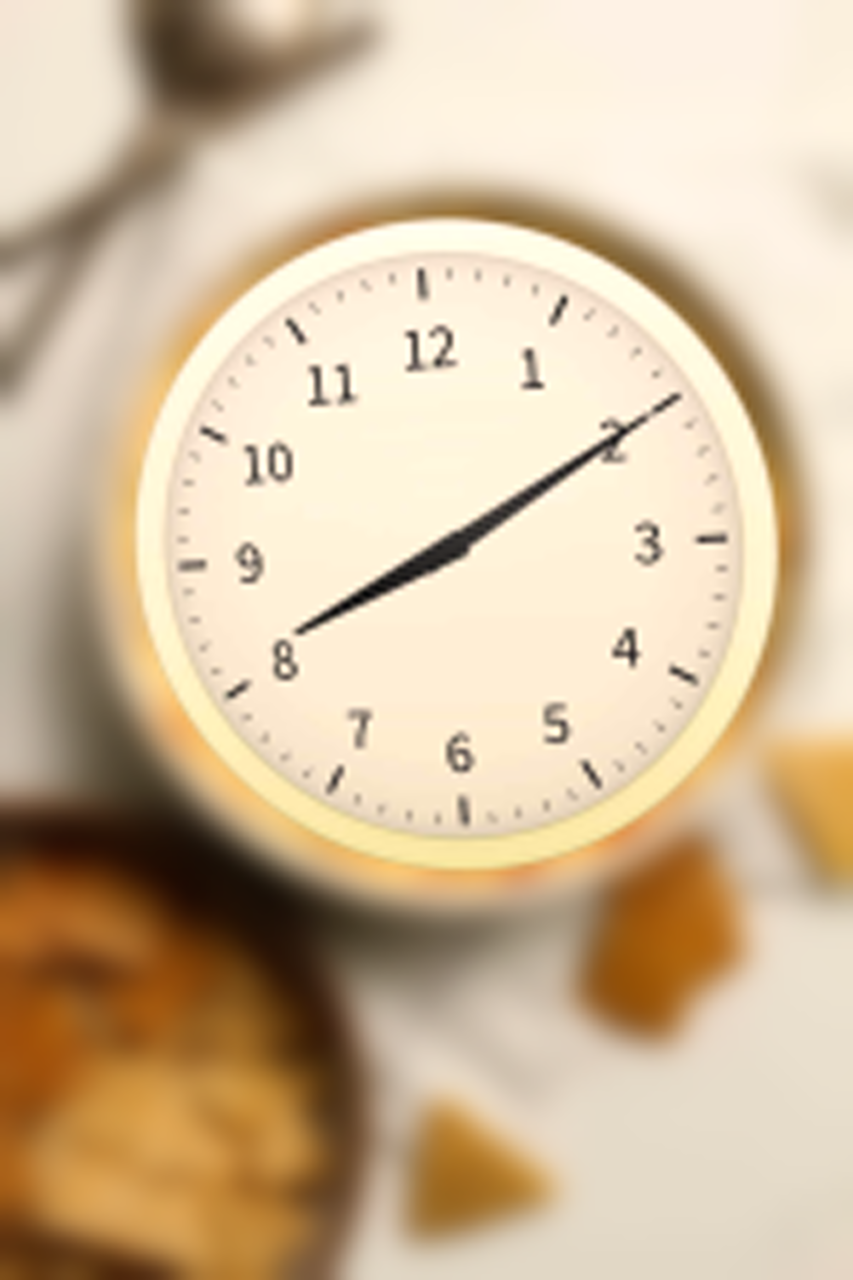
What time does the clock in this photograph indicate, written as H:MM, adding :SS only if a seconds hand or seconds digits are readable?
8:10
